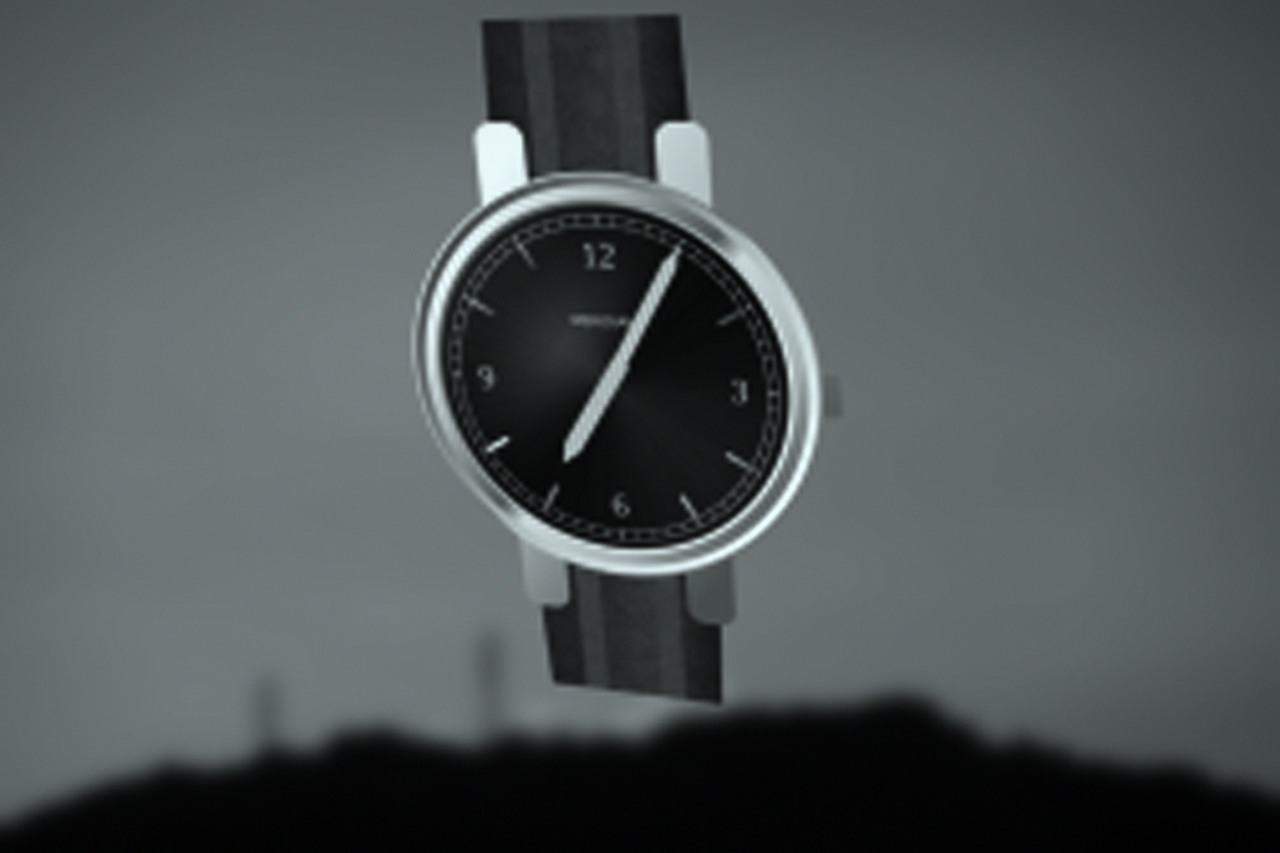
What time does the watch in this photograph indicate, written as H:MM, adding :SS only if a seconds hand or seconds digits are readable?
7:05
